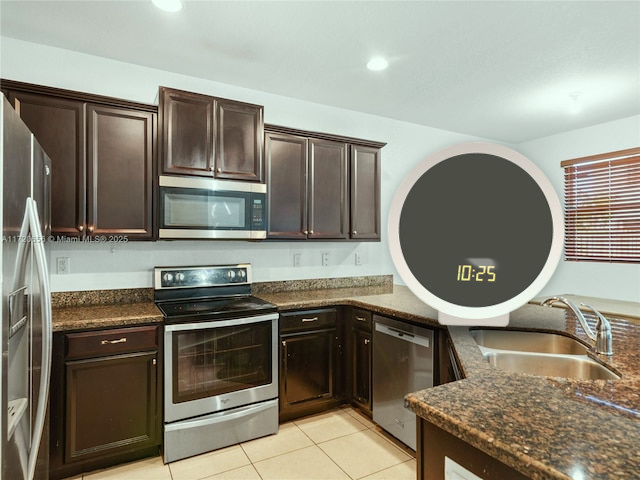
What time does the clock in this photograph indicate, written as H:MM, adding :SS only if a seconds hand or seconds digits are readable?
10:25
